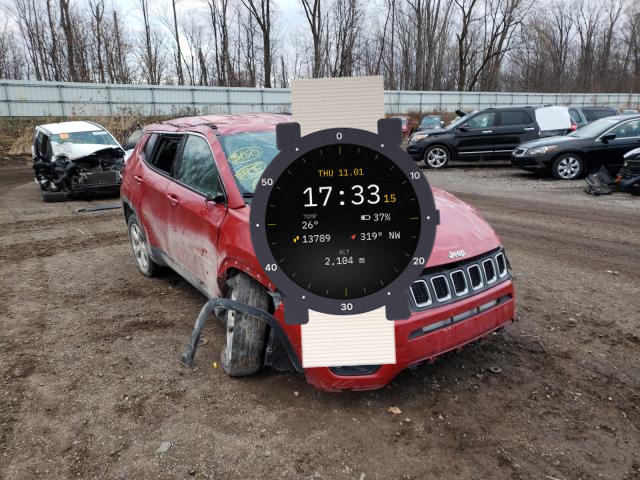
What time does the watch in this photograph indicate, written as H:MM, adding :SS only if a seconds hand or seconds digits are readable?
17:33:15
